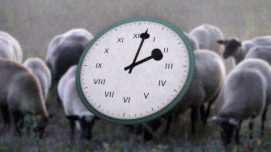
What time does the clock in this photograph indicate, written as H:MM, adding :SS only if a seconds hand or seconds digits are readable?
2:02
